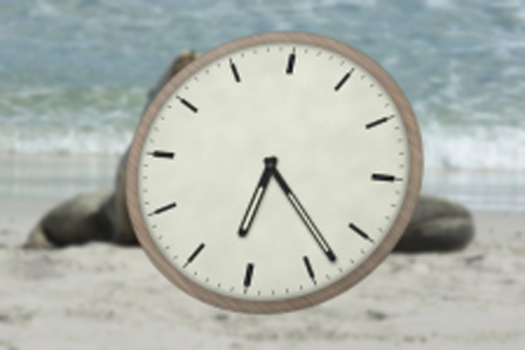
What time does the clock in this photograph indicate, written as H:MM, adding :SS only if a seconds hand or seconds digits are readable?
6:23
